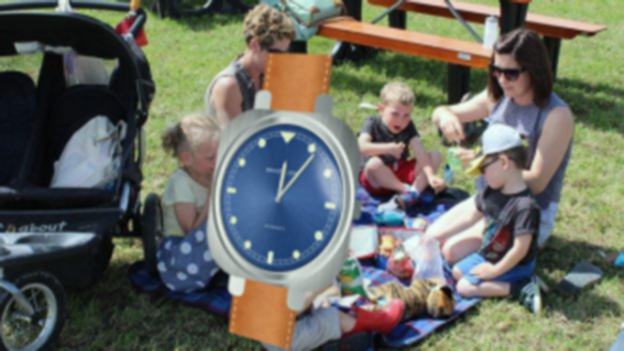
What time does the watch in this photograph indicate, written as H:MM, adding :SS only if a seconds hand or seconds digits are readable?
12:06
